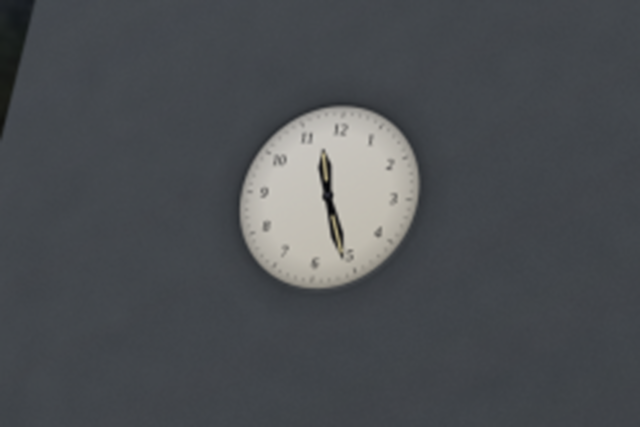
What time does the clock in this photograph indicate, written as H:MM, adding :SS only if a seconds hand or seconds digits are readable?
11:26
